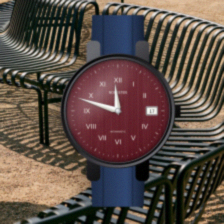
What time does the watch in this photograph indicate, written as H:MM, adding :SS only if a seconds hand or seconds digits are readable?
11:48
